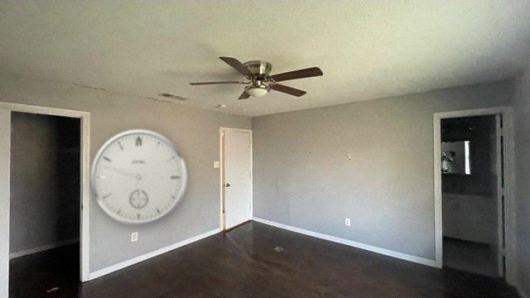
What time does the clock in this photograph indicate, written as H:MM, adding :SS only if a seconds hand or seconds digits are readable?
5:48
